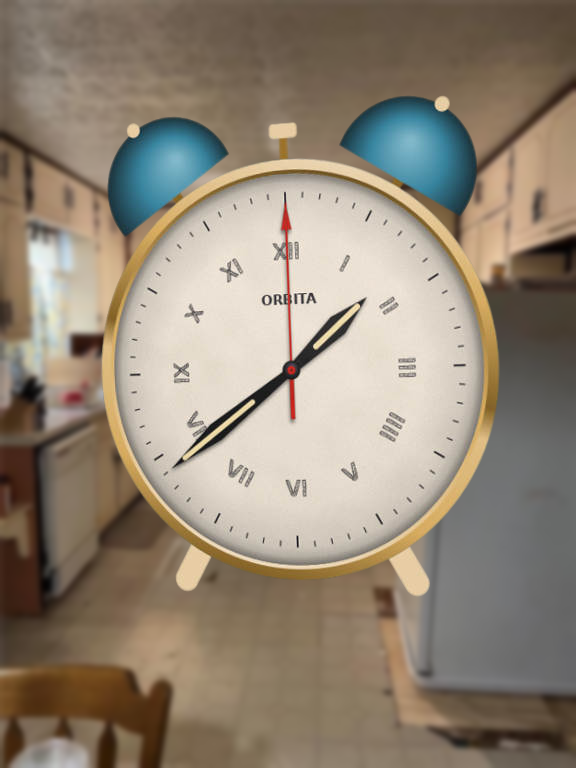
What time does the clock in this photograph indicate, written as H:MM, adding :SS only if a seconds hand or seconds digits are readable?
1:39:00
